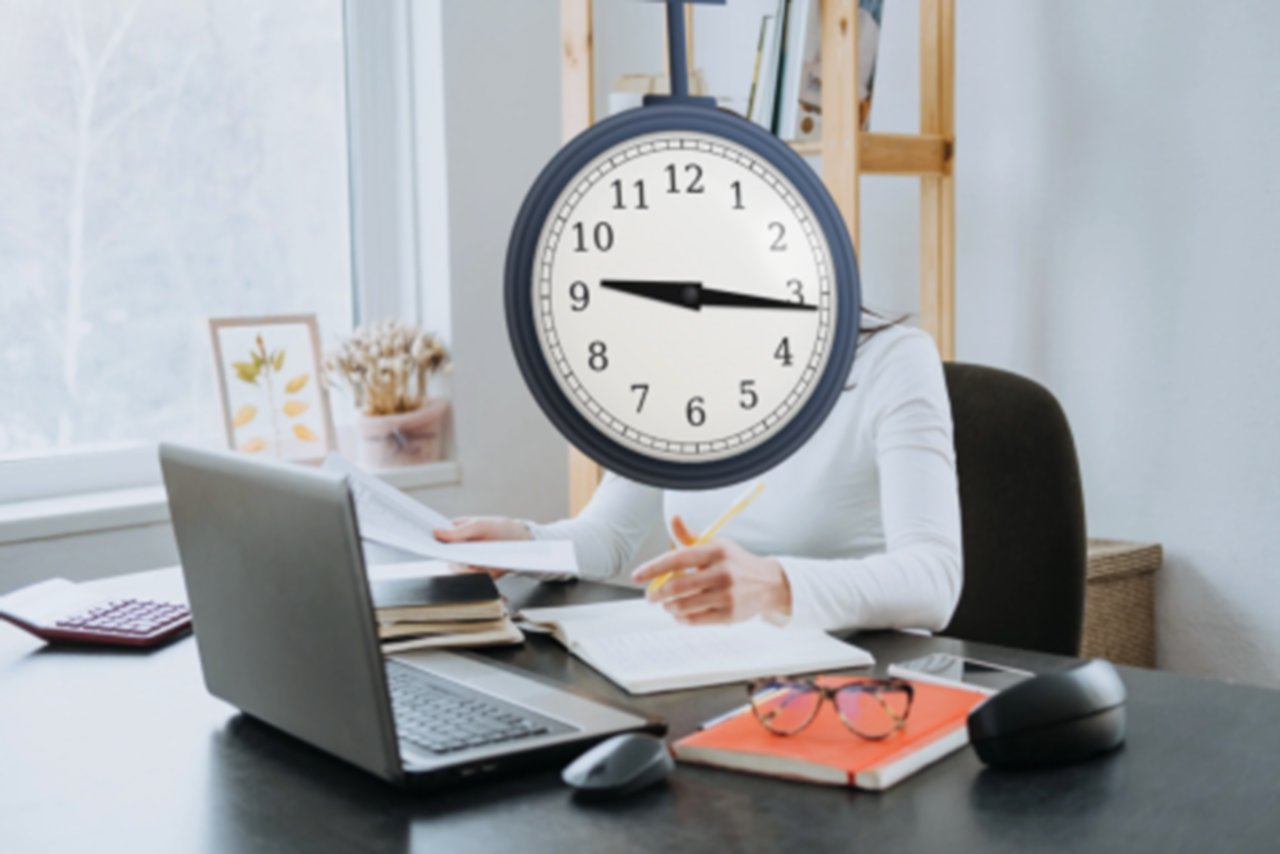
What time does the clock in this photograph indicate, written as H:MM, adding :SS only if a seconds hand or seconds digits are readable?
9:16
